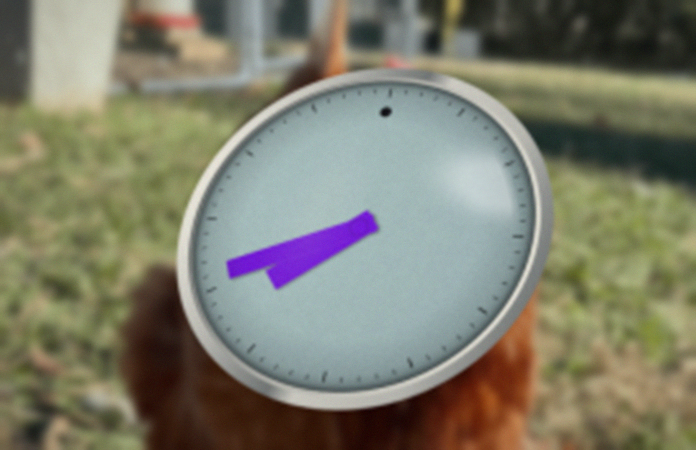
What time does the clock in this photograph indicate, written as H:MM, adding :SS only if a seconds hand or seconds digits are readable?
7:41
